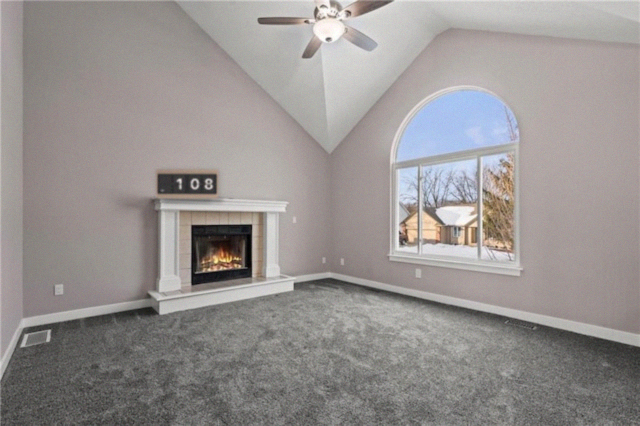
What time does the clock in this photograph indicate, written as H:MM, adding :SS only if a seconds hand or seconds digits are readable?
1:08
